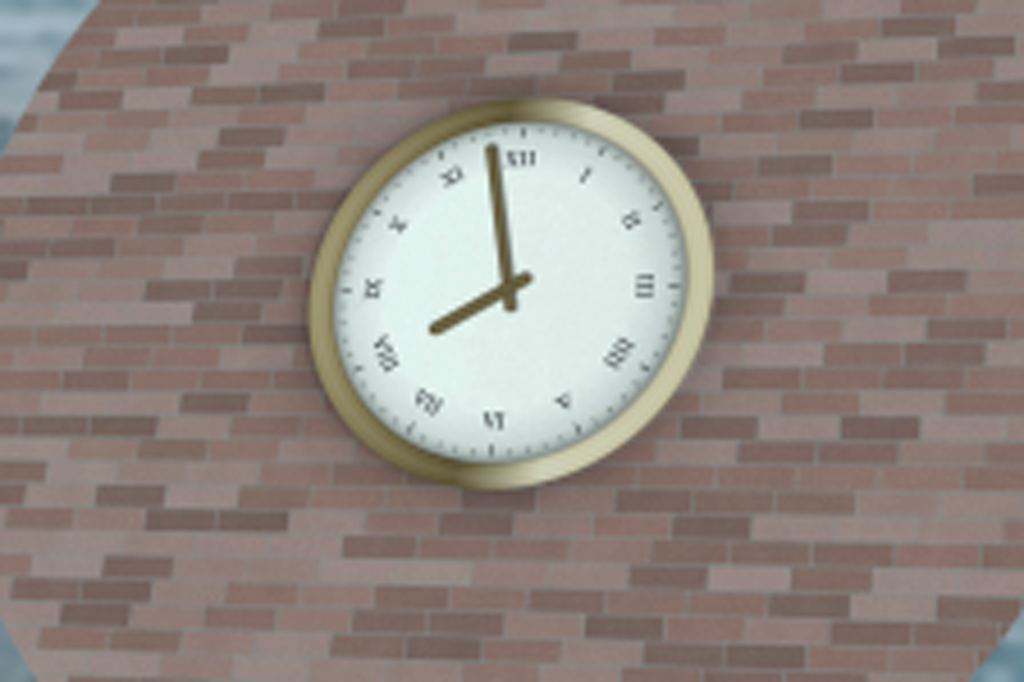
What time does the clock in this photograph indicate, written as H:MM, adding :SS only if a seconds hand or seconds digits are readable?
7:58
